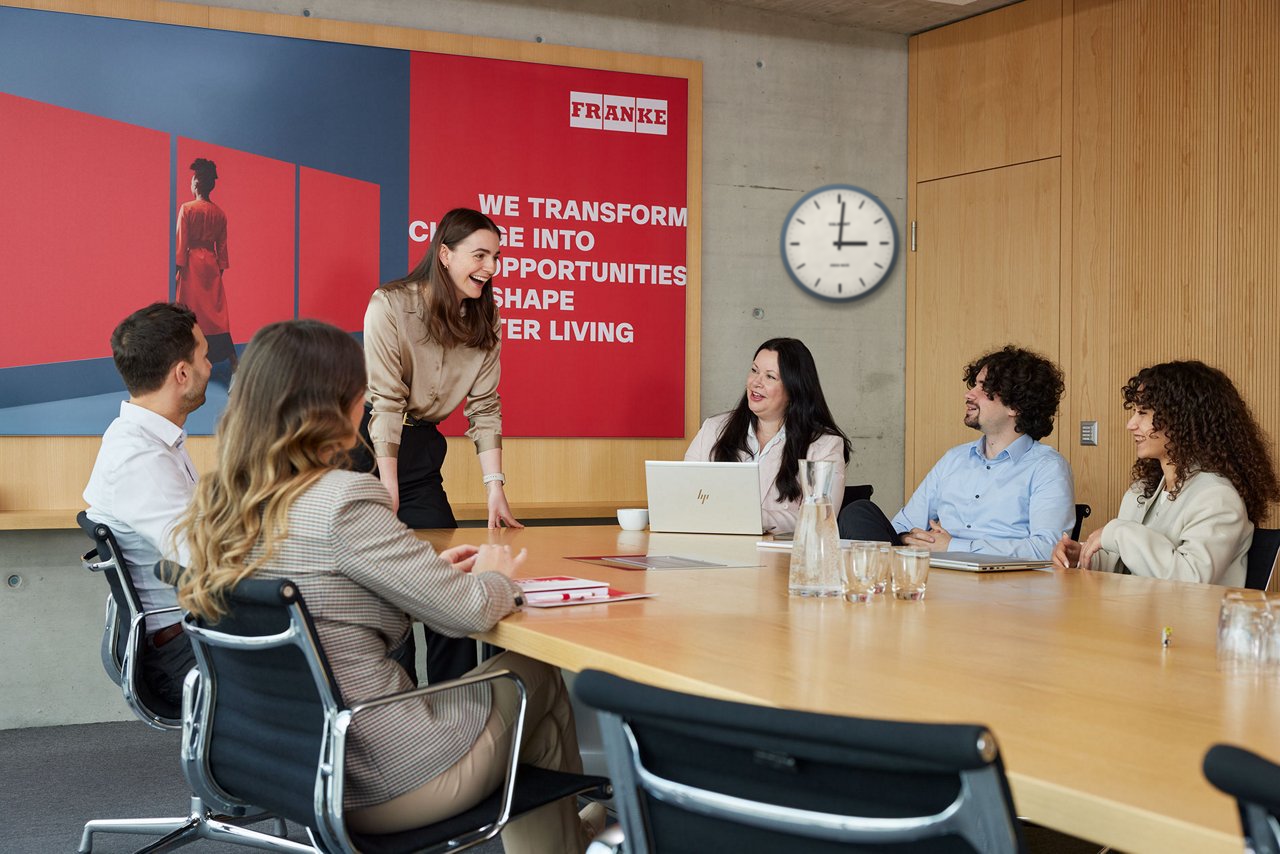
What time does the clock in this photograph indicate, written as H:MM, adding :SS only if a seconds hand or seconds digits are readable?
3:01
